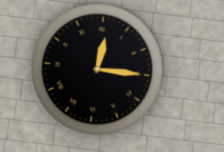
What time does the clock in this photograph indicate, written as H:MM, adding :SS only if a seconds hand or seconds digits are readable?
12:15
